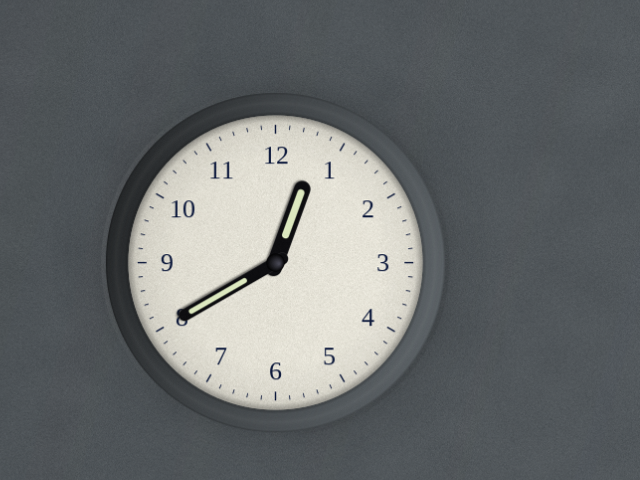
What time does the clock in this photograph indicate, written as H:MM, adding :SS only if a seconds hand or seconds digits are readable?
12:40
